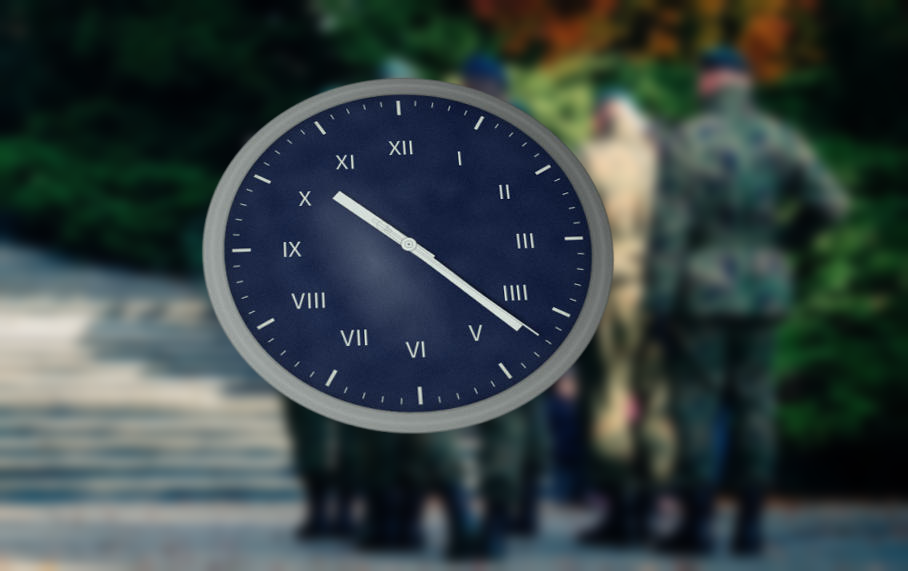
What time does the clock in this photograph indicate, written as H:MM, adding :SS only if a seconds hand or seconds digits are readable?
10:22:22
